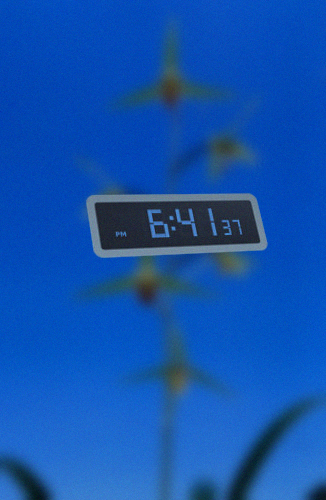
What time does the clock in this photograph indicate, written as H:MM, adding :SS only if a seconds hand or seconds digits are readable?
6:41:37
